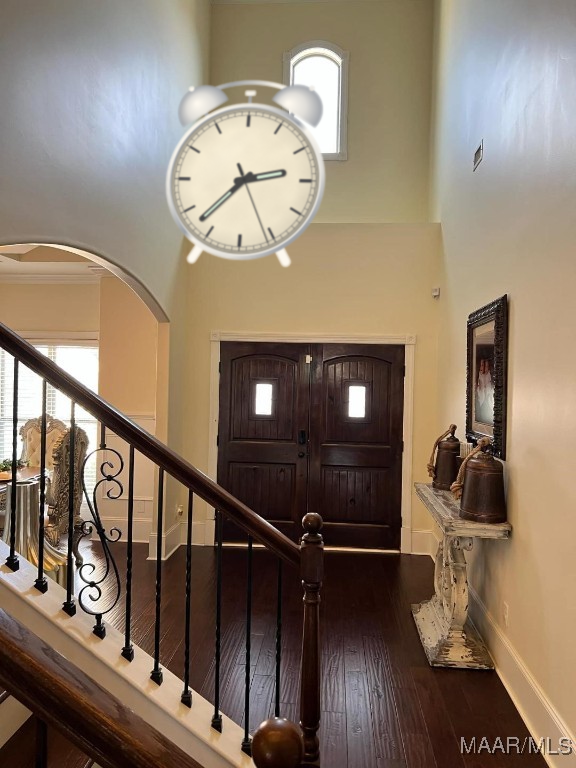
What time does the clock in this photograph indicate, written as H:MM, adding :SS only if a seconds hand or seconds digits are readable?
2:37:26
